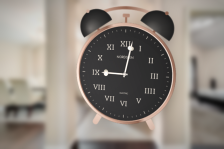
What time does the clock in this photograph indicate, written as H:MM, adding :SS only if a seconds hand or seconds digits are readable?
9:02
